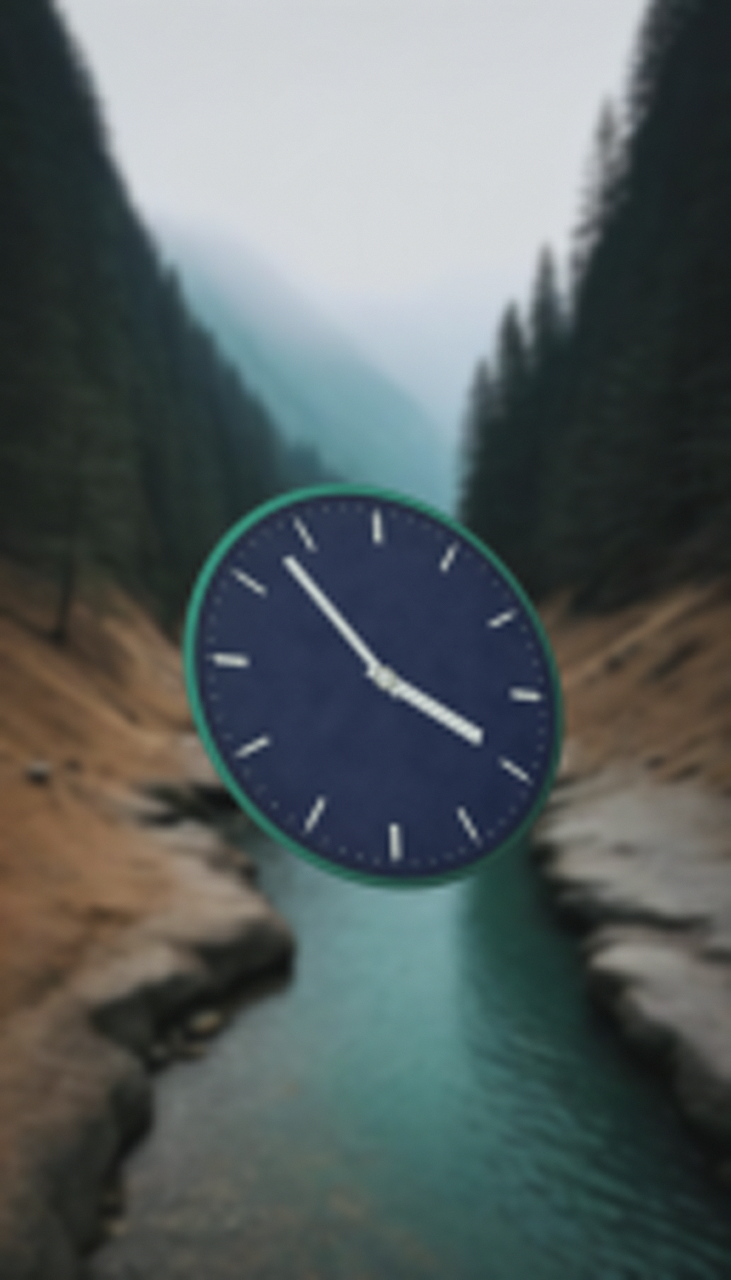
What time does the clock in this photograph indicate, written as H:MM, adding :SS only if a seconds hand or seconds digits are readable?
3:53
